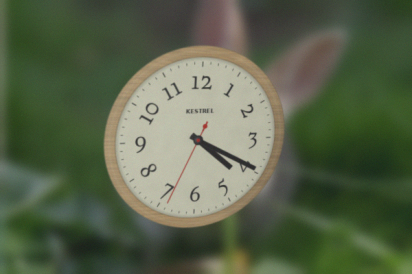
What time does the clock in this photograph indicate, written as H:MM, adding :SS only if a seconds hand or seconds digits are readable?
4:19:34
